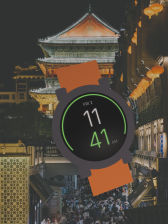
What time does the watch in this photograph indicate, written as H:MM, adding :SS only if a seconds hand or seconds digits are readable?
11:41
